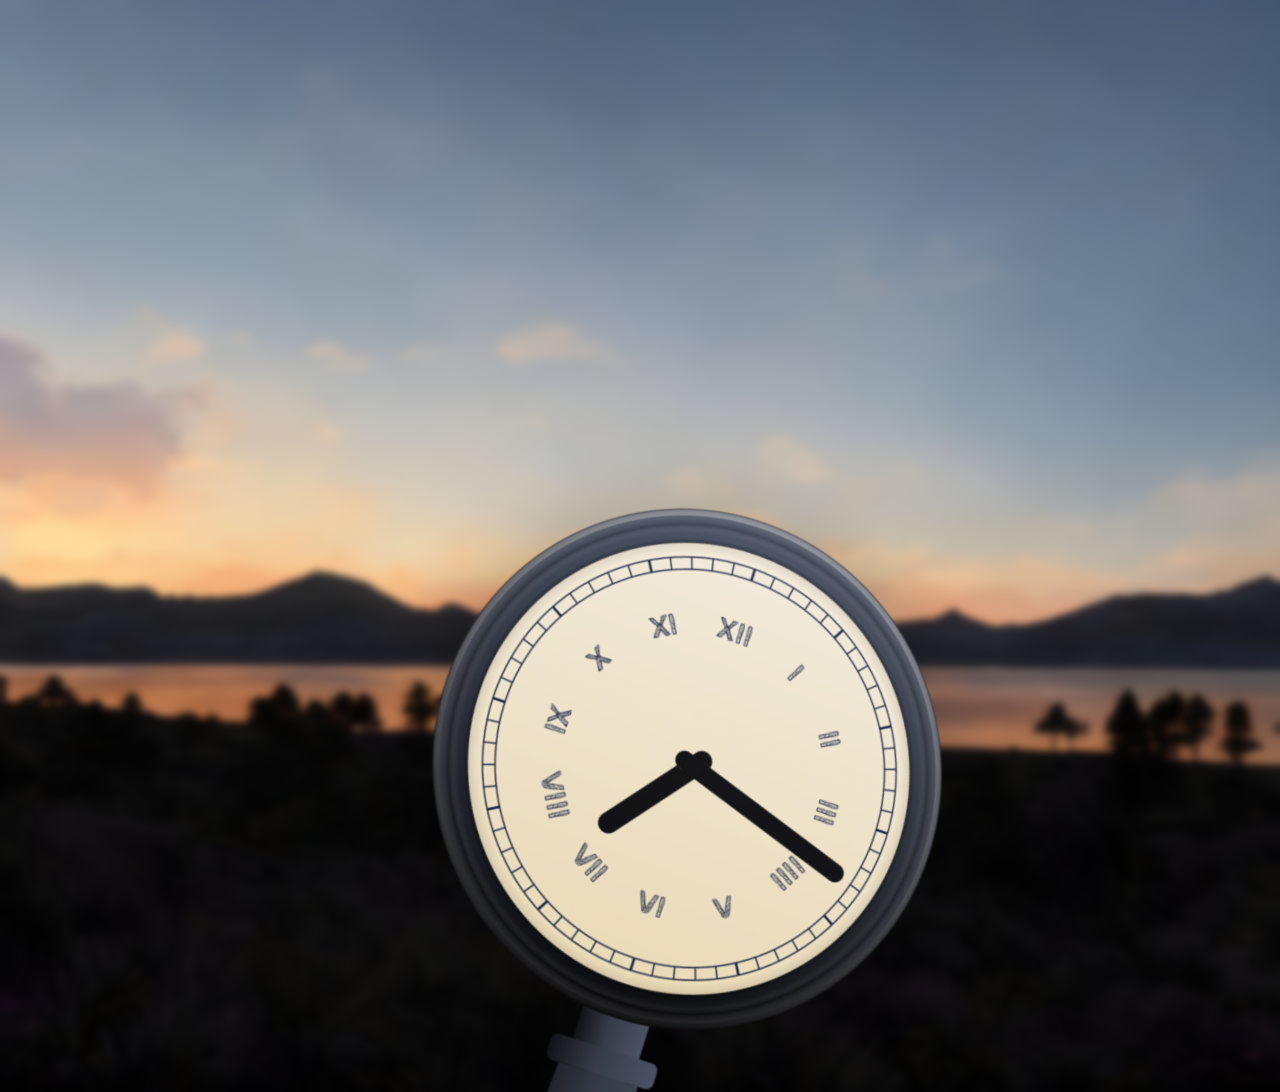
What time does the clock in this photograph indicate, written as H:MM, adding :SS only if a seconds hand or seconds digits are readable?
7:18
